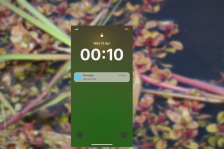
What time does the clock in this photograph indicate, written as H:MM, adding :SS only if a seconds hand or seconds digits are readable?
0:10
